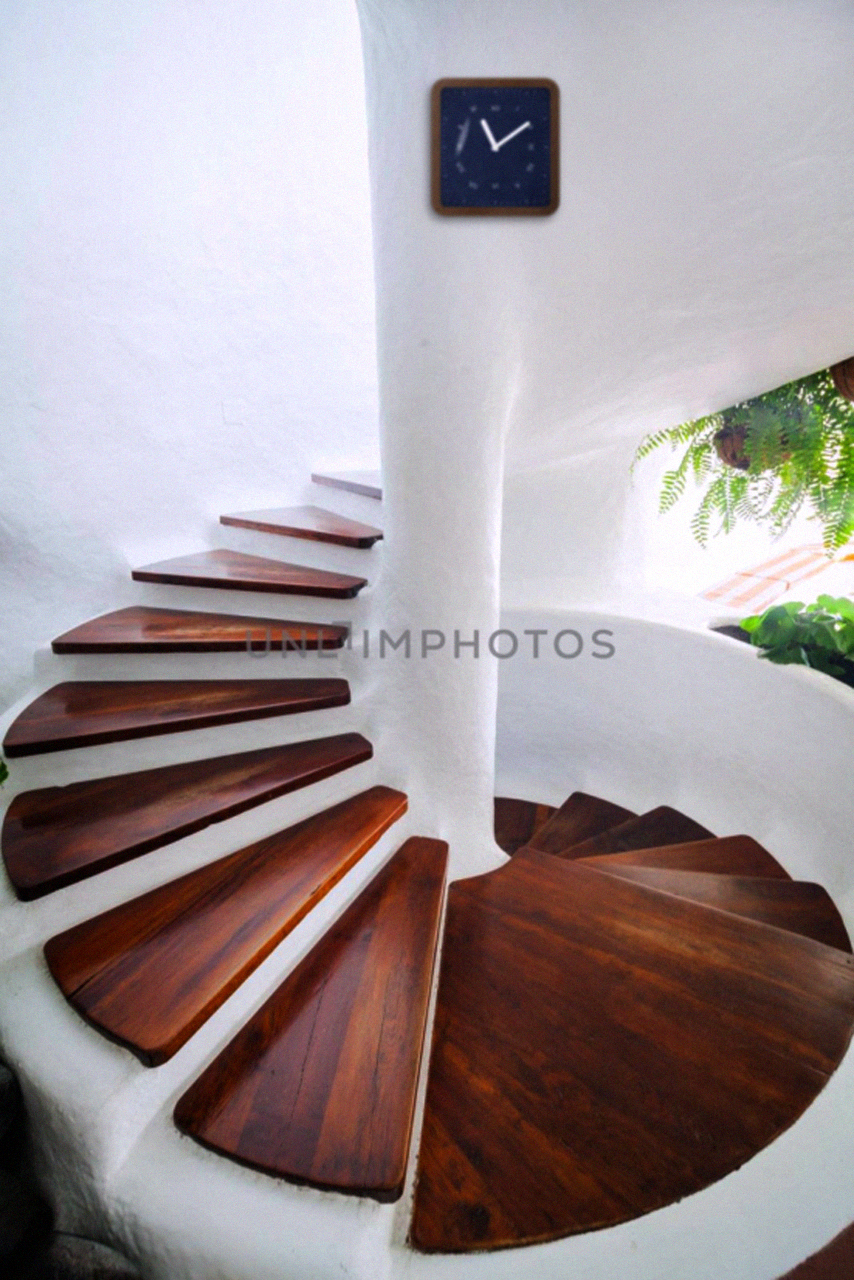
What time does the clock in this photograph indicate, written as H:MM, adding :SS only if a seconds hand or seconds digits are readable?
11:09
